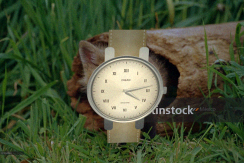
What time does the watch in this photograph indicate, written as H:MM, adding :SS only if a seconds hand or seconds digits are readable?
4:13
